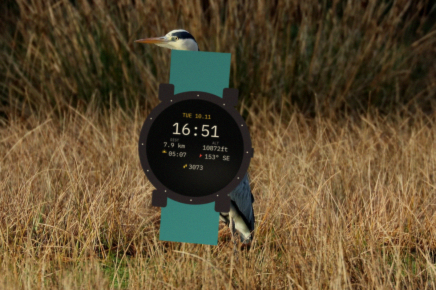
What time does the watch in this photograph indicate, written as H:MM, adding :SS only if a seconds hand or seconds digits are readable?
16:51
